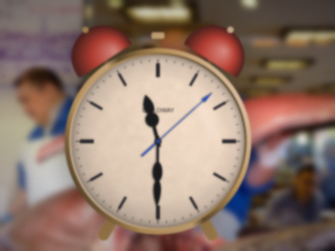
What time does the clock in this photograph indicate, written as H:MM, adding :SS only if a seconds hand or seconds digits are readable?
11:30:08
